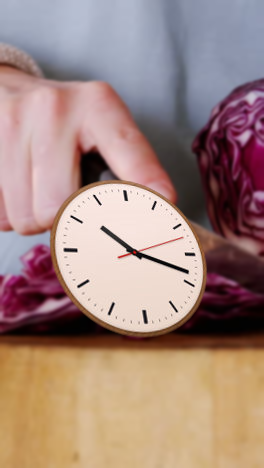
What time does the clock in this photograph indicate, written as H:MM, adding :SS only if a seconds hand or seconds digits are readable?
10:18:12
